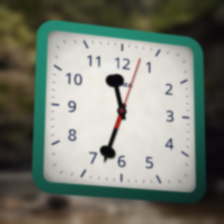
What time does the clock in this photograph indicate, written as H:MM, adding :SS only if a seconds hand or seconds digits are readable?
11:33:03
